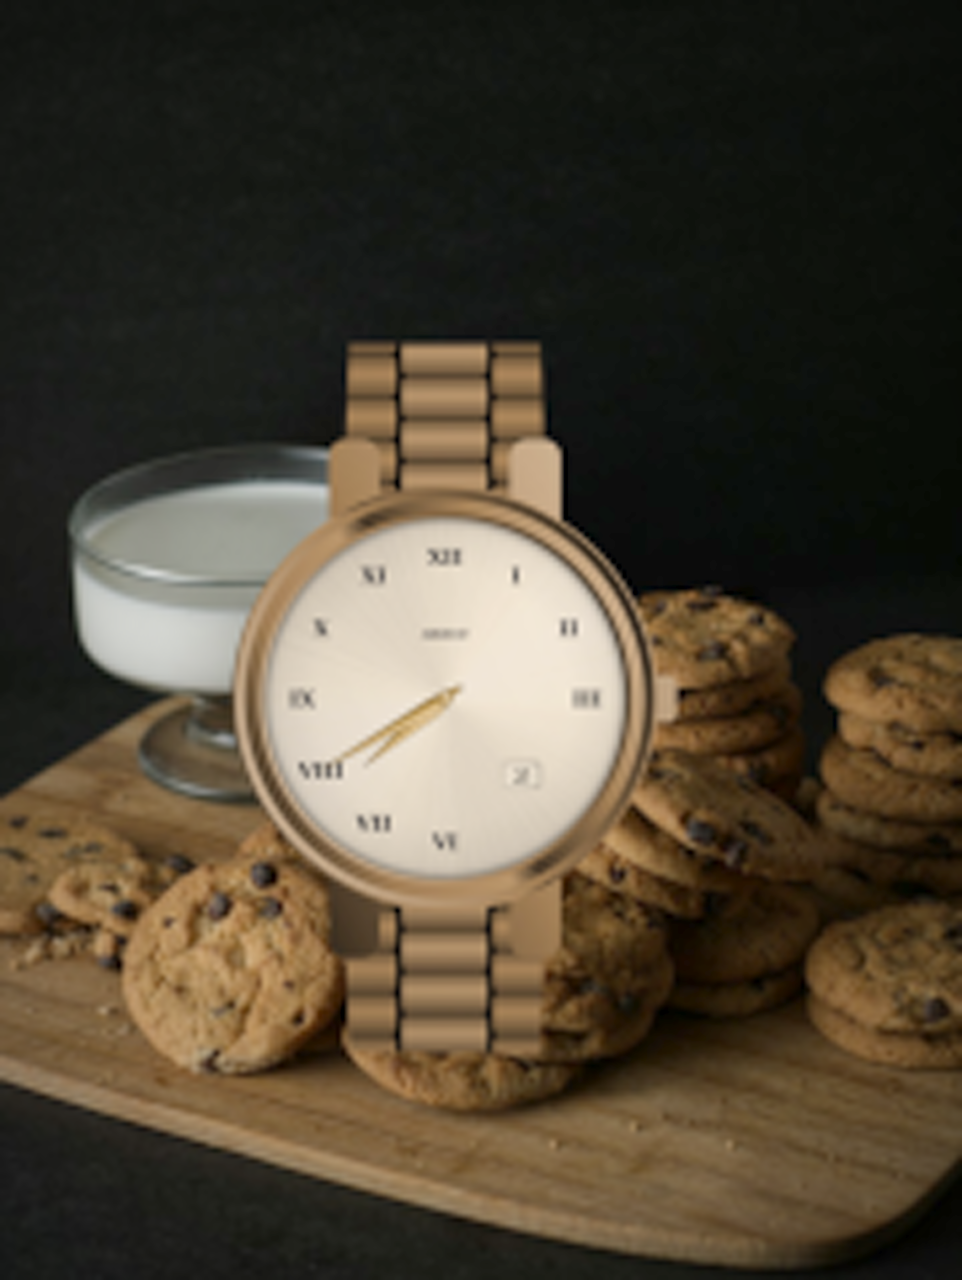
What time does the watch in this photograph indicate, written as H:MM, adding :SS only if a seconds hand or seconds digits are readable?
7:40
